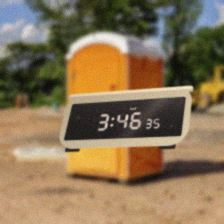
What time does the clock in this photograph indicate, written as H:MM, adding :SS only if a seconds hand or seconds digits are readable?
3:46:35
